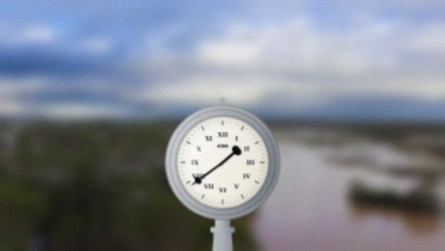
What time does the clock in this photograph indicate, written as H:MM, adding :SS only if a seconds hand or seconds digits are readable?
1:39
